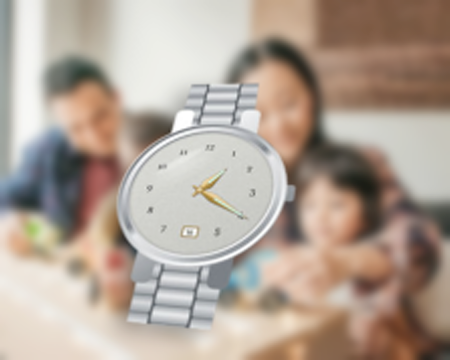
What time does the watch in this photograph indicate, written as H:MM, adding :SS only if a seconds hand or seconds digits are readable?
1:20
